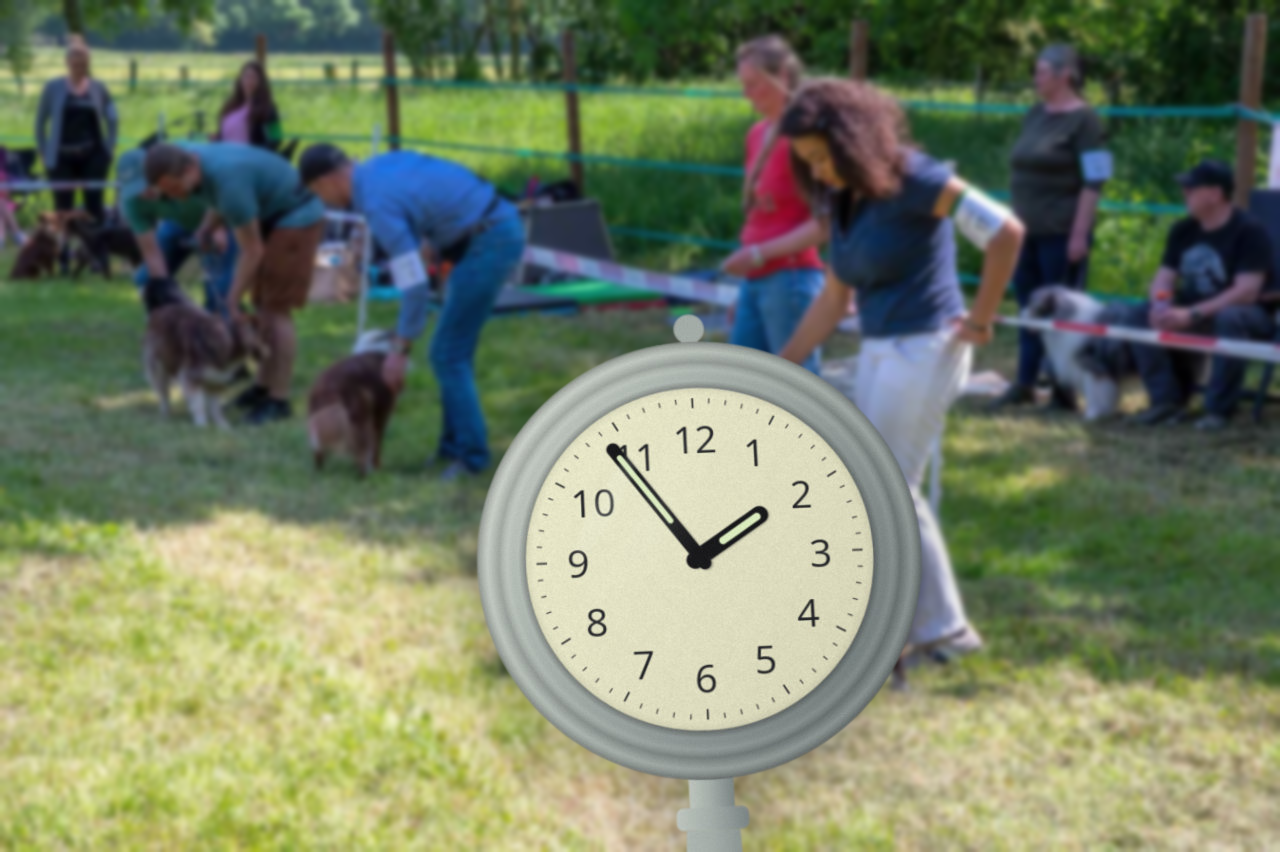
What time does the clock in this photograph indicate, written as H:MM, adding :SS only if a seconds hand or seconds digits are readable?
1:54
